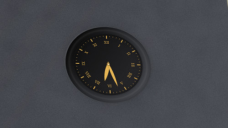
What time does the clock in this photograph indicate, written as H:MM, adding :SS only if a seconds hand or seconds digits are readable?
6:27
